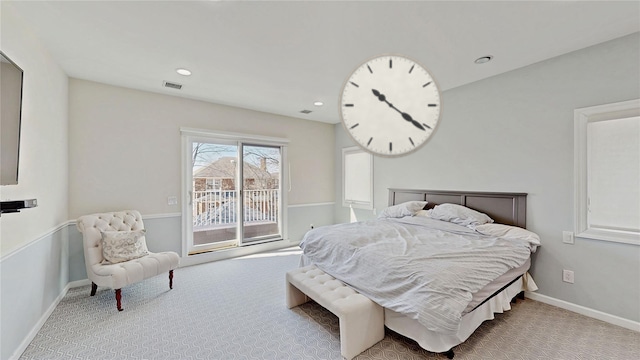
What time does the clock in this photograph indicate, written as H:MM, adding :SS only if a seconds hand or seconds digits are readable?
10:21
